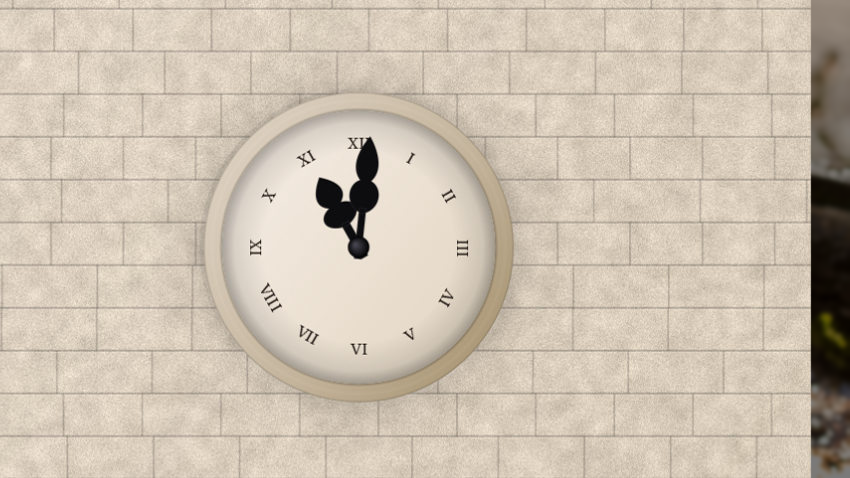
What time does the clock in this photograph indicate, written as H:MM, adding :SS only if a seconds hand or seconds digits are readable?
11:01
